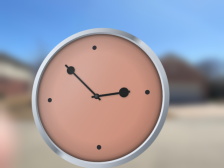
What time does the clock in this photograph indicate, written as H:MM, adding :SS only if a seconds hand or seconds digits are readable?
2:53
